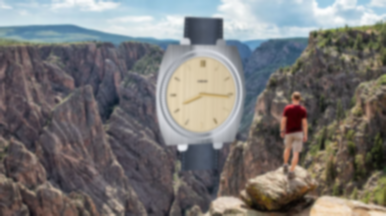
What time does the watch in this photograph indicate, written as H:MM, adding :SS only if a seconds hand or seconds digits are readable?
8:16
